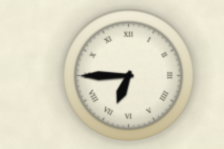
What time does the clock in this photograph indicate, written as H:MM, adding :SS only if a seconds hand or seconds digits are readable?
6:45
